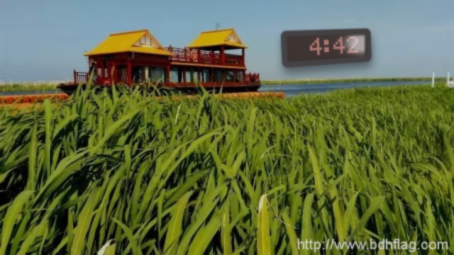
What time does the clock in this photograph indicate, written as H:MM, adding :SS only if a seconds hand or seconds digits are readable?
4:42
